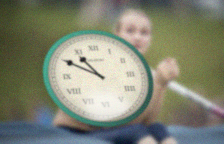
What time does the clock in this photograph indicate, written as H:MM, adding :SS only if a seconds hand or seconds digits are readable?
10:50
